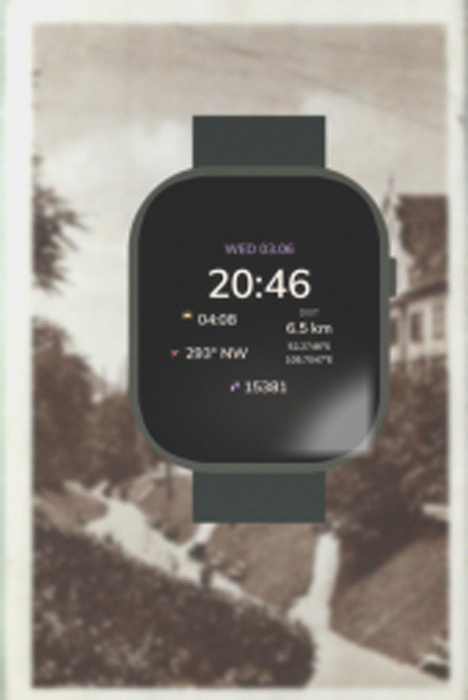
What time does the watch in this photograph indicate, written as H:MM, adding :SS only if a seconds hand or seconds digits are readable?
20:46
